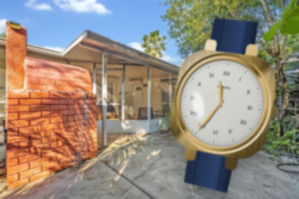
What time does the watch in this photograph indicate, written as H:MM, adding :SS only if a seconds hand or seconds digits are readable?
11:35
